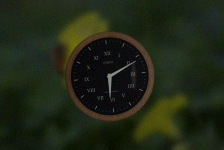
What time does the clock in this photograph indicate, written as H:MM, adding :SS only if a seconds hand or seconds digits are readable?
6:11
